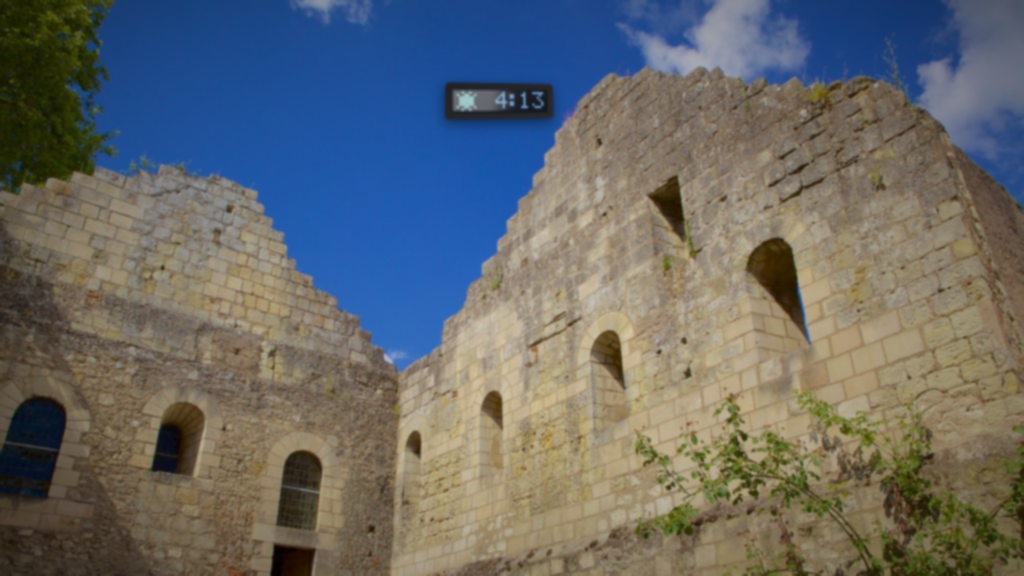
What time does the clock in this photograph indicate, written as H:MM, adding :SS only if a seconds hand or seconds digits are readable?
4:13
